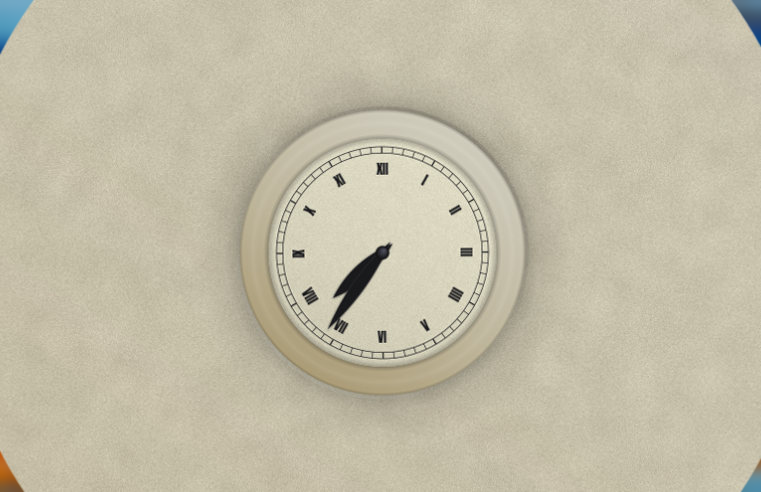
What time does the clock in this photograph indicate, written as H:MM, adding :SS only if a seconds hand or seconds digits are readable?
7:36
